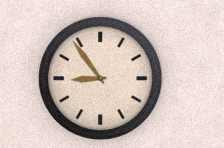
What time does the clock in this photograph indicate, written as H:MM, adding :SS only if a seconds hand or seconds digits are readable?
8:54
